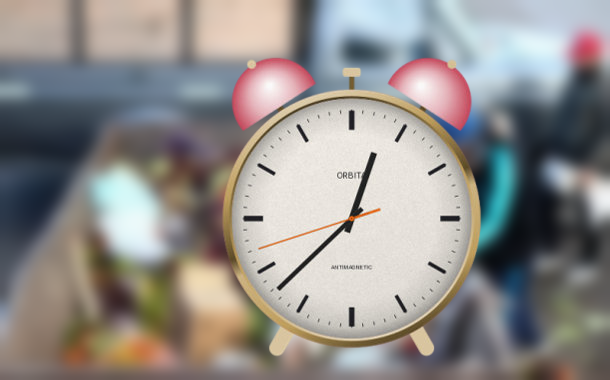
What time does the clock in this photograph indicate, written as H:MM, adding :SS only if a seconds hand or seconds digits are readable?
12:37:42
